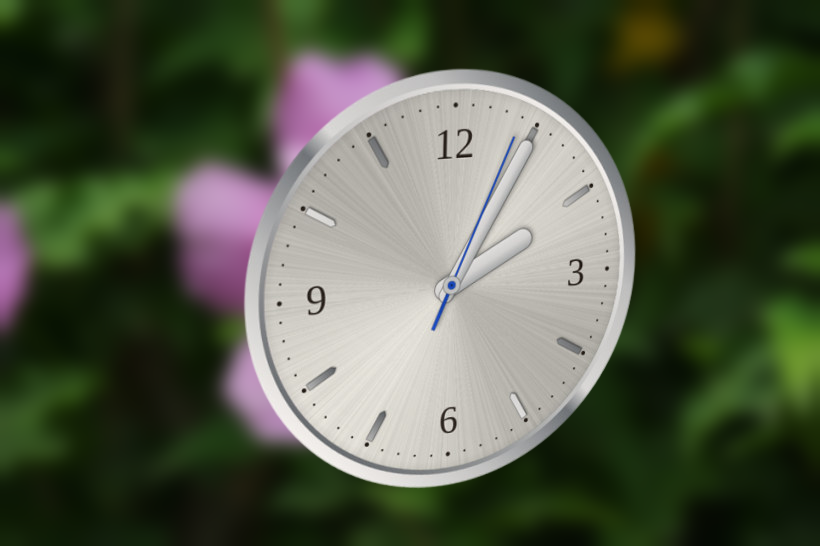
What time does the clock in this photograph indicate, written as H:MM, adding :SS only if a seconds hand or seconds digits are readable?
2:05:04
